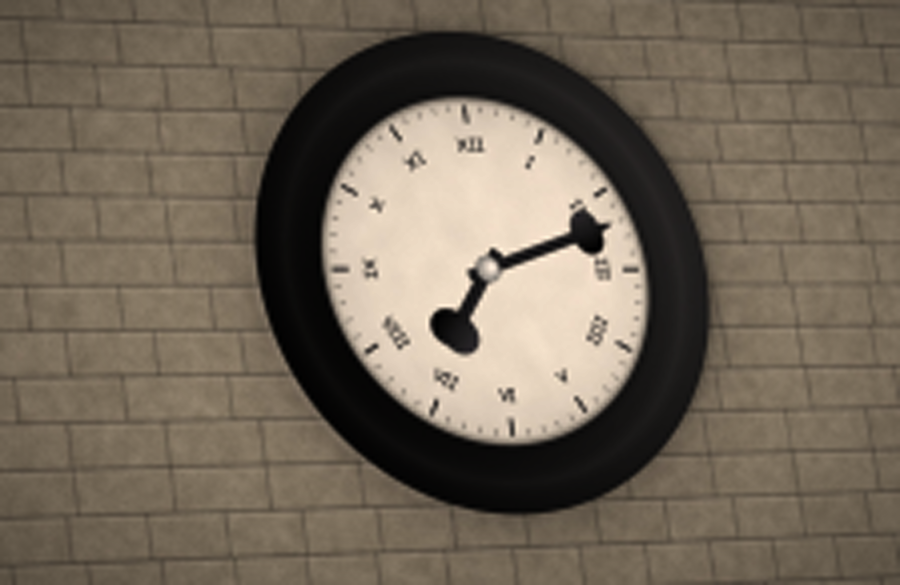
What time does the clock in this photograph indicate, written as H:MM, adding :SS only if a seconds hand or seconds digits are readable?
7:12
